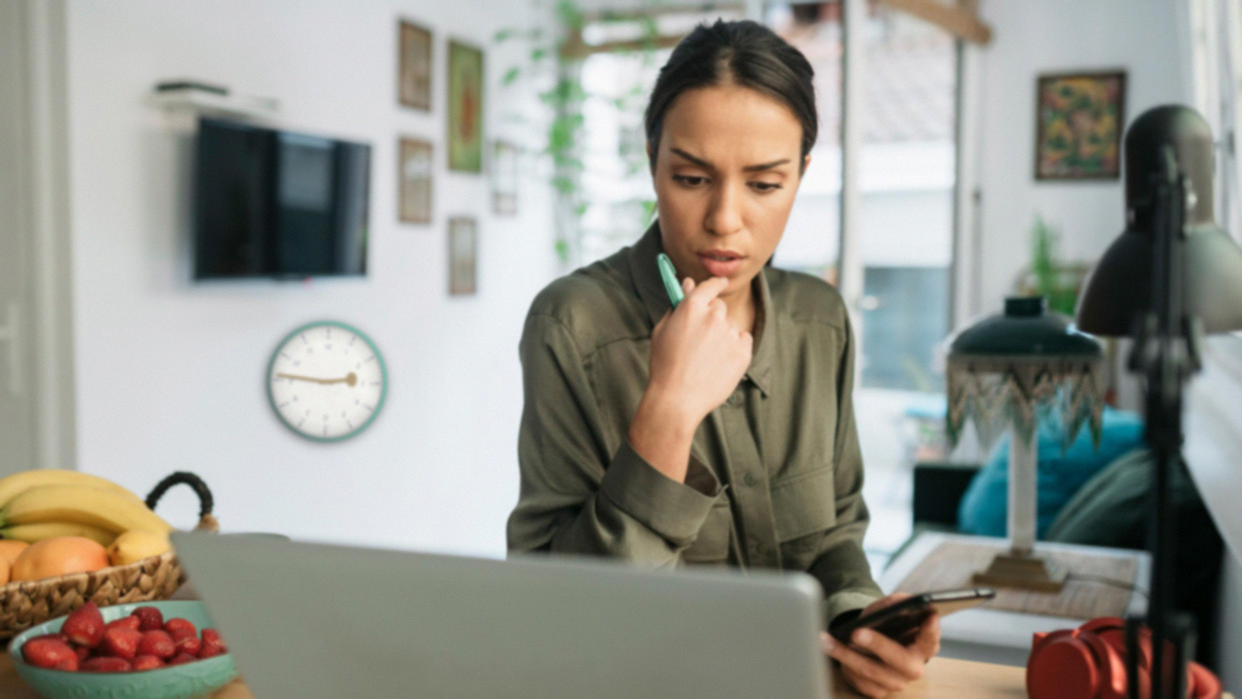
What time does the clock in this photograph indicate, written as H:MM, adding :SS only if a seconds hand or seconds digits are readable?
2:46
